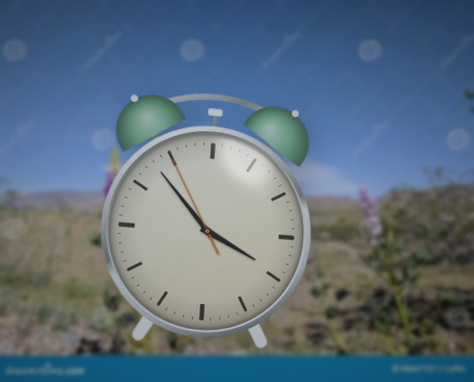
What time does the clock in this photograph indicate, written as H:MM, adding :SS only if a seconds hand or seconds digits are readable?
3:52:55
